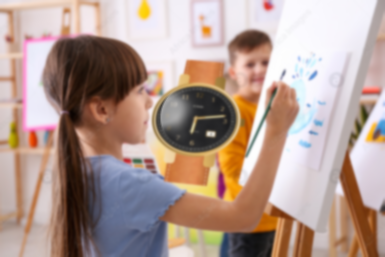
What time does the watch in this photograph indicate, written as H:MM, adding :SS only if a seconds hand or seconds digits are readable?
6:13
